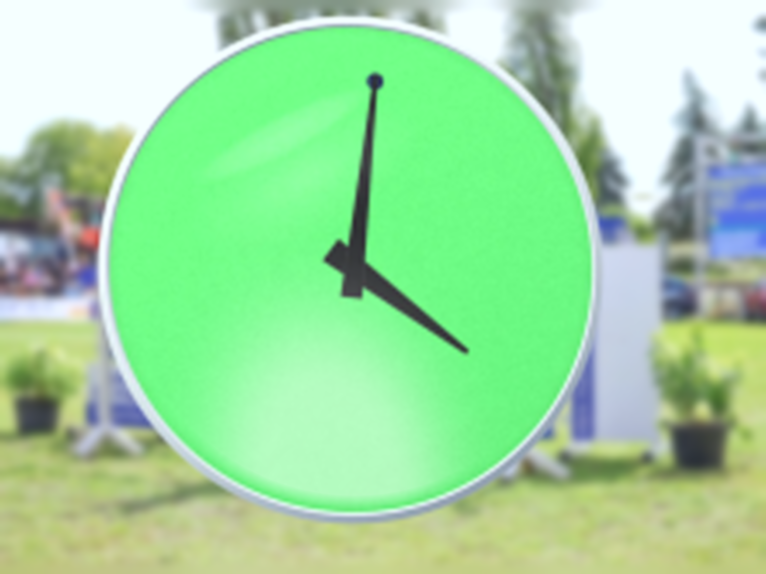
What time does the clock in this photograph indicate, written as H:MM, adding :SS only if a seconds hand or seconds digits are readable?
4:00
